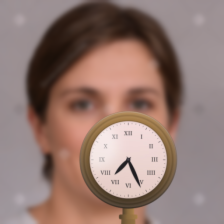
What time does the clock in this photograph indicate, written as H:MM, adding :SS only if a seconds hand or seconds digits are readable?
7:26
